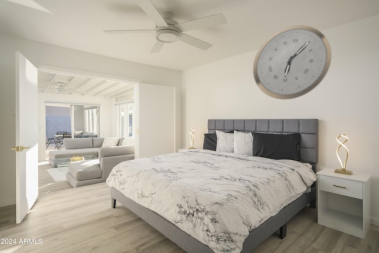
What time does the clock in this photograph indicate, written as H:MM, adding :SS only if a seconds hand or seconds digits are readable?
6:06
